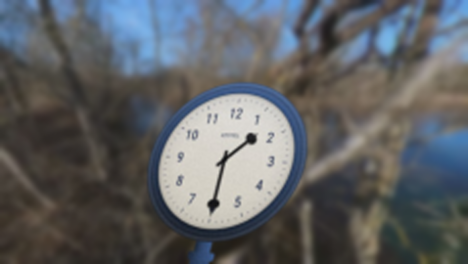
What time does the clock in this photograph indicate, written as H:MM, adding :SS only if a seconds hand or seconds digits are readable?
1:30
